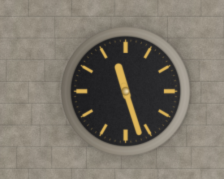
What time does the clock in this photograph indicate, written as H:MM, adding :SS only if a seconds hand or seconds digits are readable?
11:27
